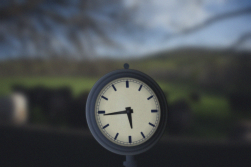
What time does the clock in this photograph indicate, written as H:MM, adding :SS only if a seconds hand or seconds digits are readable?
5:44
